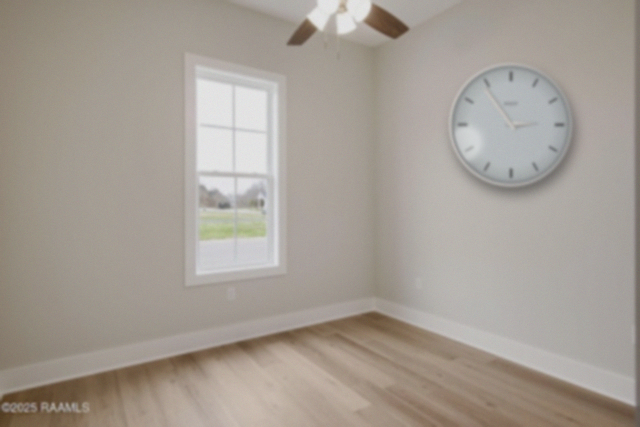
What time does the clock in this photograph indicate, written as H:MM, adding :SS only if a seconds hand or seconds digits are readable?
2:54
